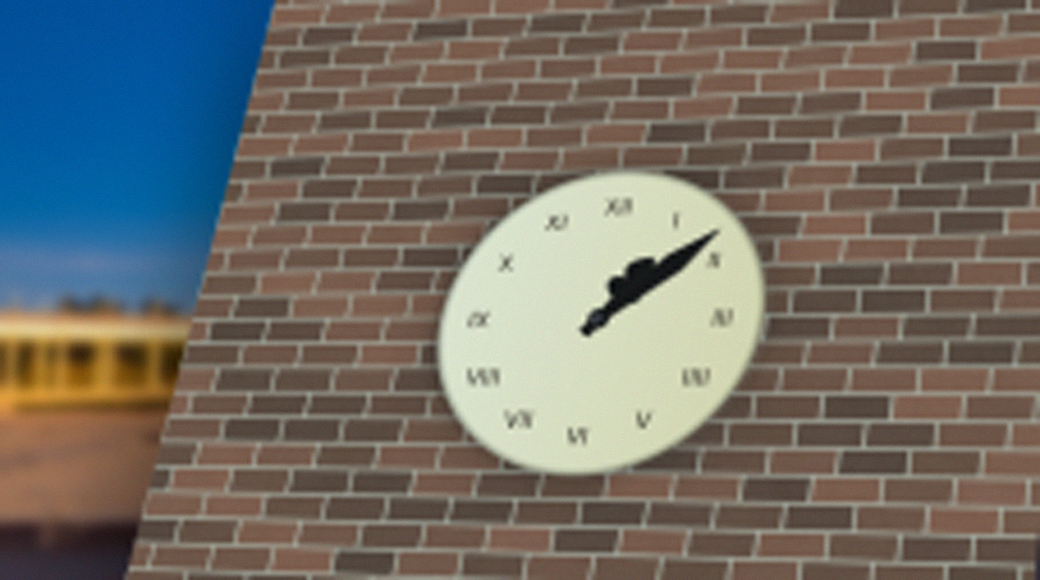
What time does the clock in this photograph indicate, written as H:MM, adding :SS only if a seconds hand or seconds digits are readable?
1:08
